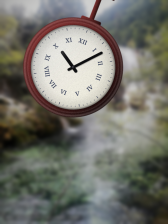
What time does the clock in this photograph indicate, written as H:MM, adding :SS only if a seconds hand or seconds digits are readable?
10:07
